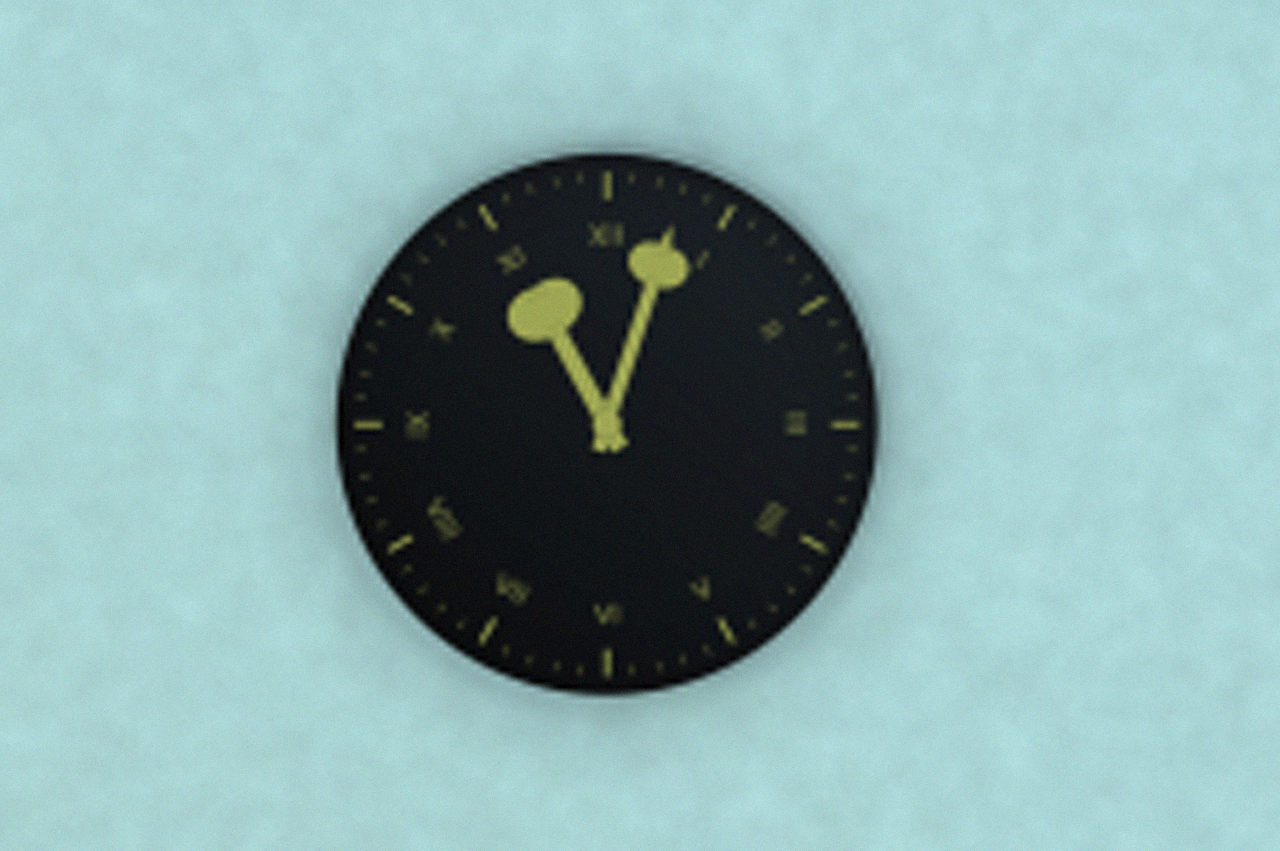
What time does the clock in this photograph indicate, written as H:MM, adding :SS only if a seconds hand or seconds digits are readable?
11:03
